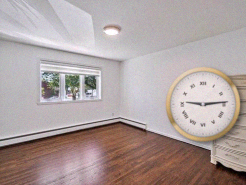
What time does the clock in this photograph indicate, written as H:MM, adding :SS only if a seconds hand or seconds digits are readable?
9:14
